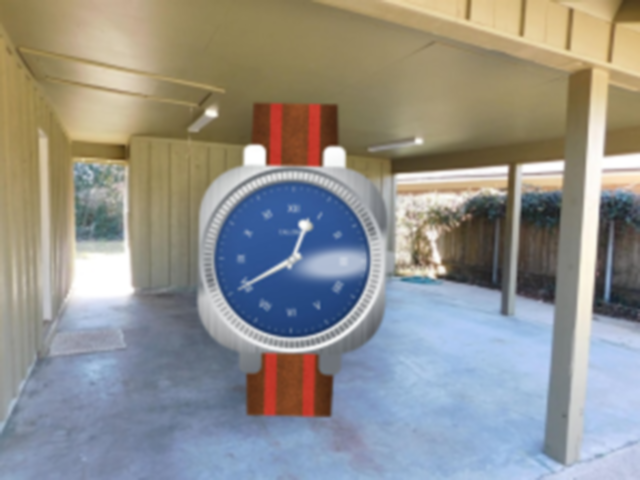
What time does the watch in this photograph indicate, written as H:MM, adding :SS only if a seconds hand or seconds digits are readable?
12:40
